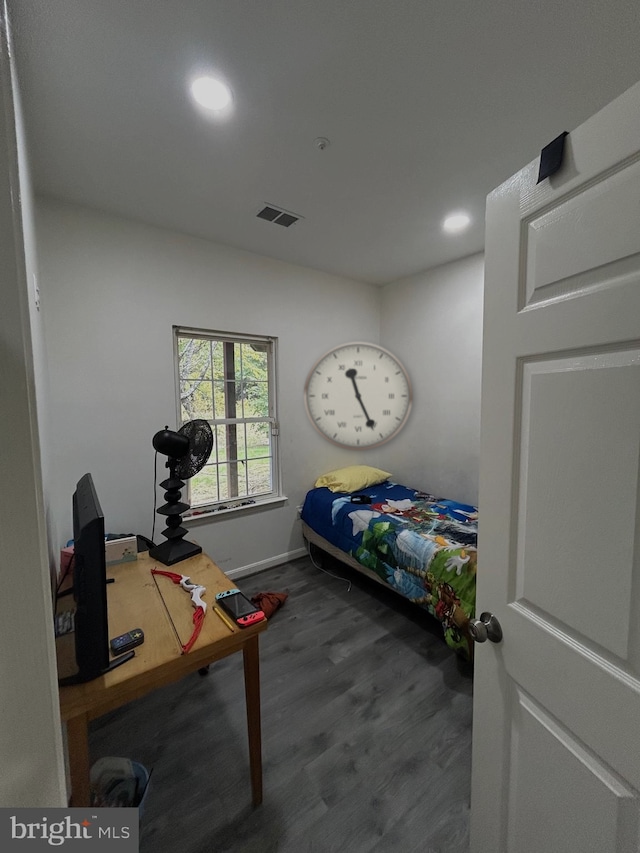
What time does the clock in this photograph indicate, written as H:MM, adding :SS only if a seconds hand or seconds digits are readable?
11:26
